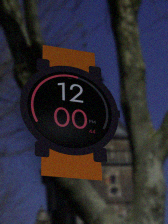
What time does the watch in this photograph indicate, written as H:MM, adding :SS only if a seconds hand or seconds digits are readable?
12:00
